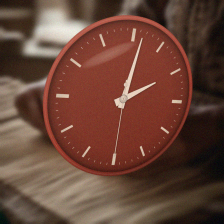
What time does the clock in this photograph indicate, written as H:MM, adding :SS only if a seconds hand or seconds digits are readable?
2:01:30
